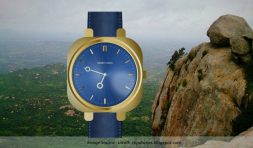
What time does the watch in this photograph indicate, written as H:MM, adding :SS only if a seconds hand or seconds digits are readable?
6:48
